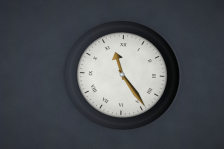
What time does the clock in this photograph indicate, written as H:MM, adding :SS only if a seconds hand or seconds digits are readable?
11:24
